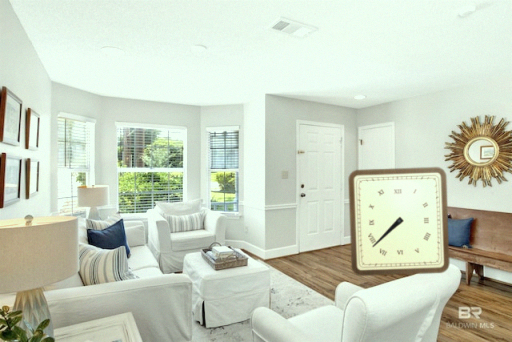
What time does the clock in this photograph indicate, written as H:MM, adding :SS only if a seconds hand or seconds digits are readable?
7:38
